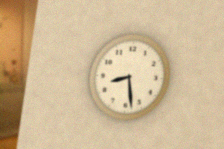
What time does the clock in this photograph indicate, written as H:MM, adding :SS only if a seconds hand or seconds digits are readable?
8:28
